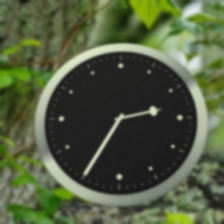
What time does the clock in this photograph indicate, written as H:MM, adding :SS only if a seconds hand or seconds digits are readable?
2:35
